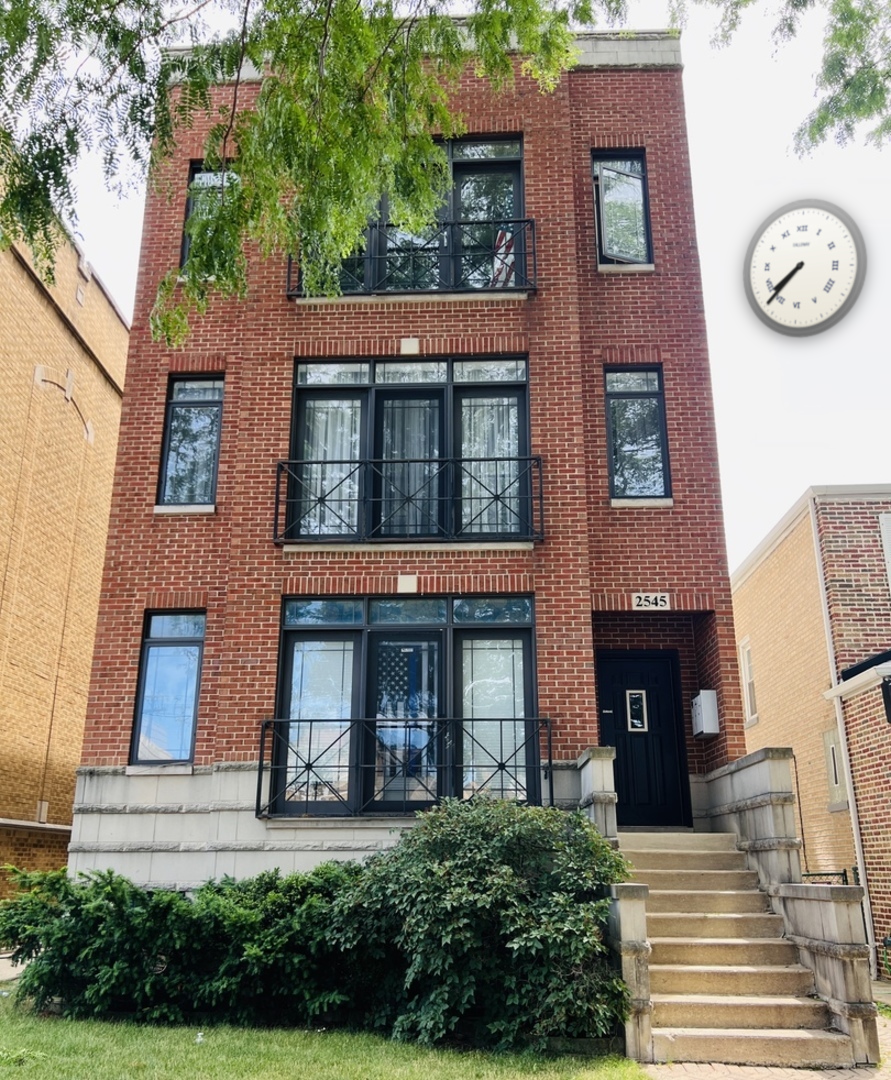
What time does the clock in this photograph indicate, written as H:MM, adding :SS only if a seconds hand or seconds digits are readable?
7:37
